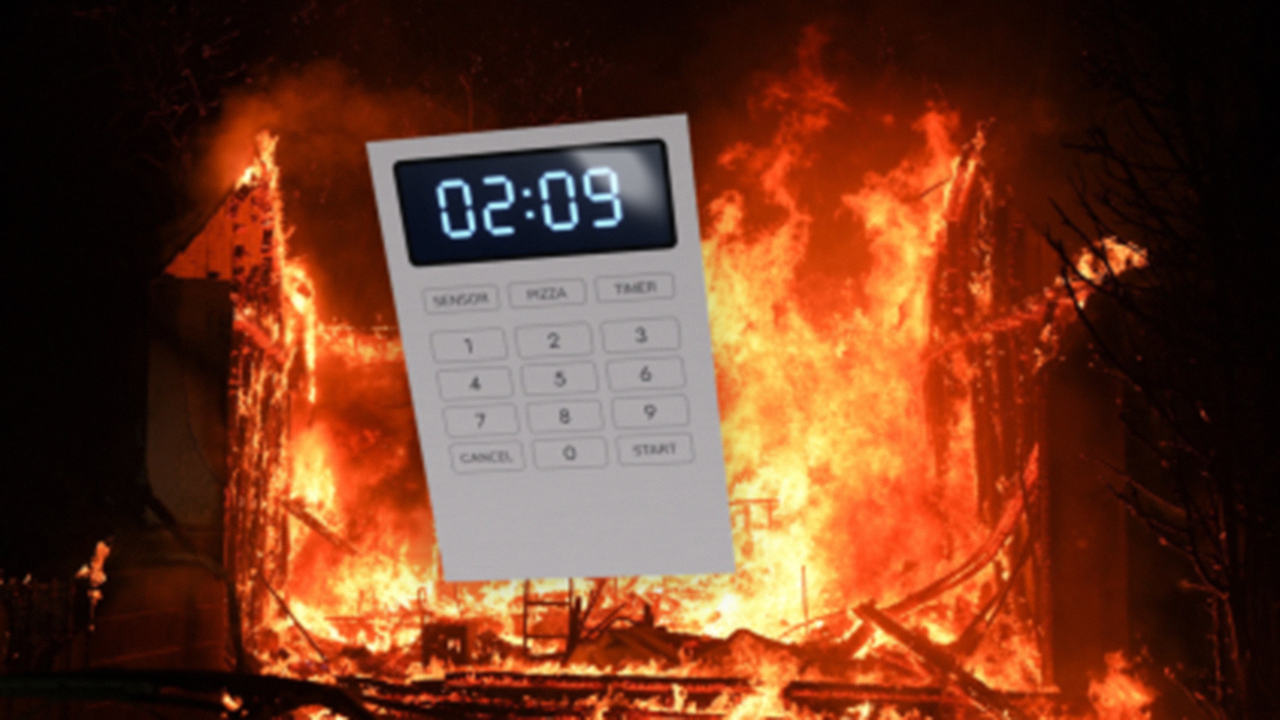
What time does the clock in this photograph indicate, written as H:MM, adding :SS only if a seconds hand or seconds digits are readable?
2:09
